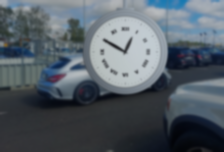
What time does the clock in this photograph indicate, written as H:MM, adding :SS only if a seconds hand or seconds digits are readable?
12:50
